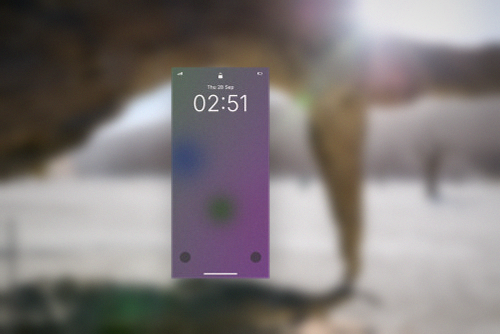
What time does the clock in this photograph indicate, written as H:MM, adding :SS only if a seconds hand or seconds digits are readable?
2:51
